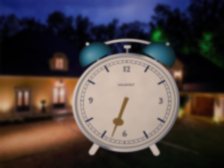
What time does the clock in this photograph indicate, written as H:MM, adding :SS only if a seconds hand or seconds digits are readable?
6:33
